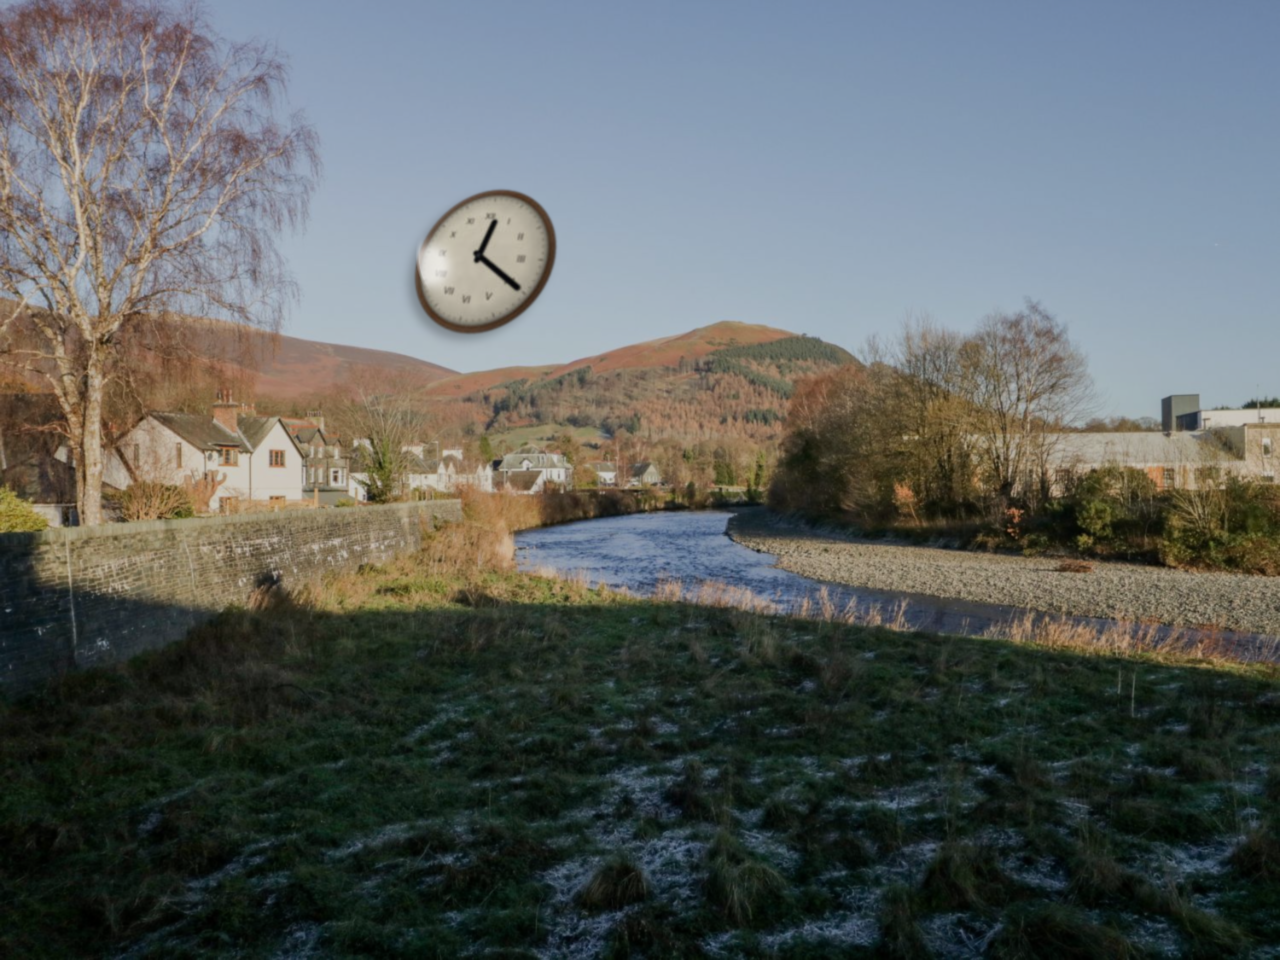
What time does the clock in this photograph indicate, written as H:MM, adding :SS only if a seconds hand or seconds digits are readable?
12:20
